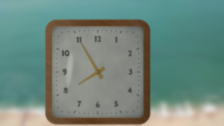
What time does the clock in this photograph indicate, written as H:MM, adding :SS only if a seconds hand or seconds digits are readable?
7:55
